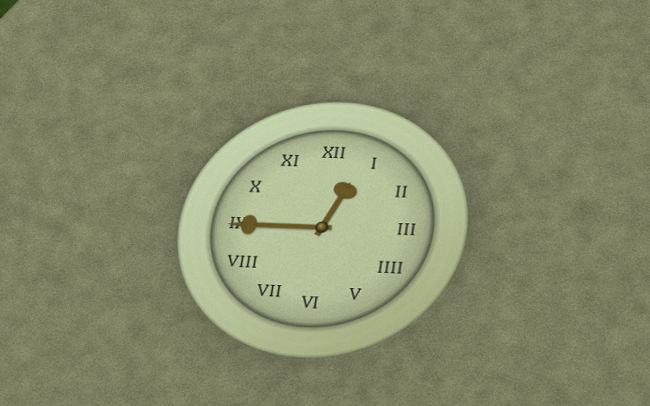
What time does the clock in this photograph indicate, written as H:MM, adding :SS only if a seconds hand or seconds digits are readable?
12:45
